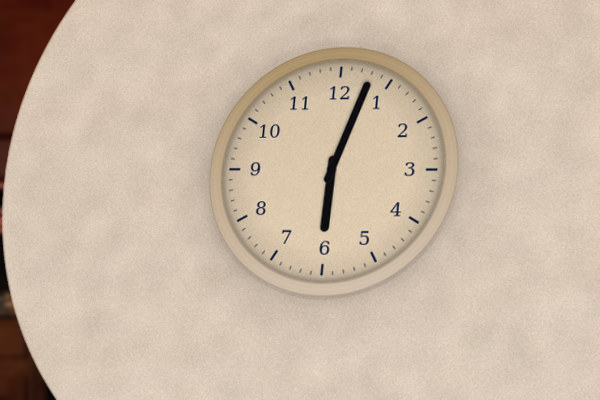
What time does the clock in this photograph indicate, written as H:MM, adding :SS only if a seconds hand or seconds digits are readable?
6:03
